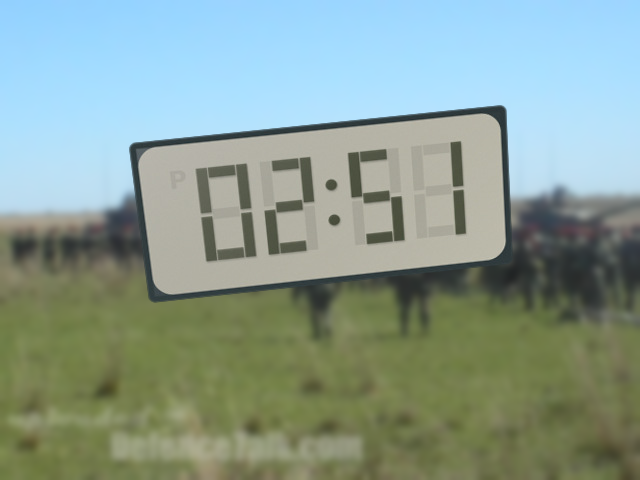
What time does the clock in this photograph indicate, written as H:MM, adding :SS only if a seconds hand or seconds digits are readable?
2:51
